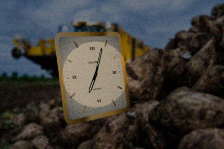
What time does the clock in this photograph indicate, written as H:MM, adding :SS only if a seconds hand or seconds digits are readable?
7:04
